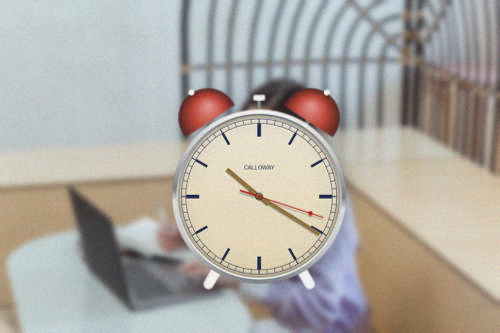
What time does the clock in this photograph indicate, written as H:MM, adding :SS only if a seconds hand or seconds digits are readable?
10:20:18
